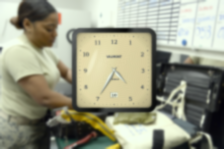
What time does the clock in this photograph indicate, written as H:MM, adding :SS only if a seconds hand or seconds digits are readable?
4:35
